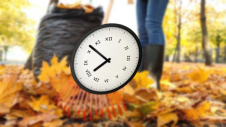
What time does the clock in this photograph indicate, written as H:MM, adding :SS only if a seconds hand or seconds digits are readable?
7:52
